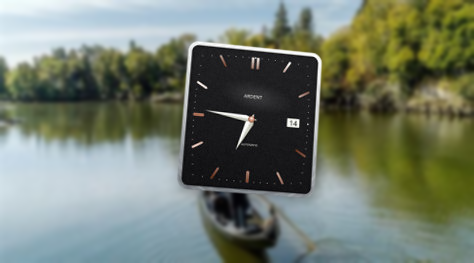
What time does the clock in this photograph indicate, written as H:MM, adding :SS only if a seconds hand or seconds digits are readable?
6:46
